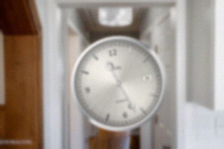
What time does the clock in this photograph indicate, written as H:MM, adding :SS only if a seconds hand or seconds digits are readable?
11:27
